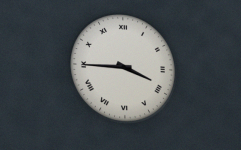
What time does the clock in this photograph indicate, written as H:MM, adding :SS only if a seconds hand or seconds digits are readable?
3:45
